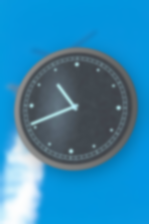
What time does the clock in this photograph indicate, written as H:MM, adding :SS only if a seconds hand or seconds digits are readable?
10:41
